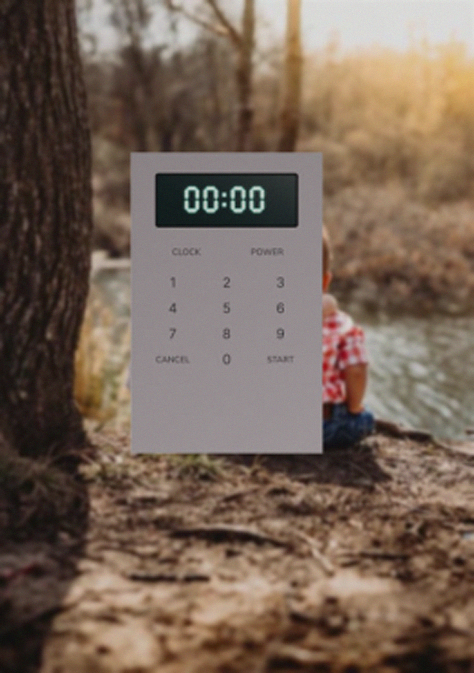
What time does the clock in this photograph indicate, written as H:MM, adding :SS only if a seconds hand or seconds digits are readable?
0:00
